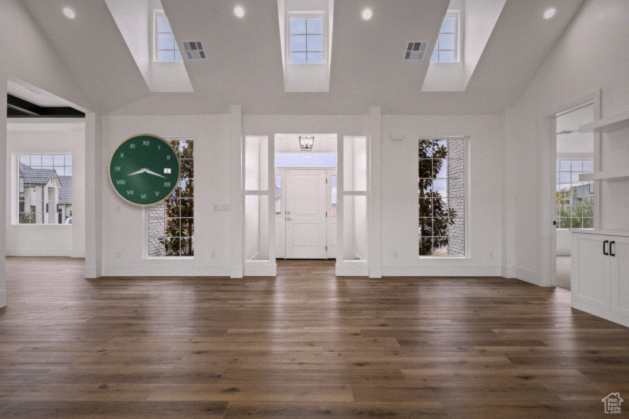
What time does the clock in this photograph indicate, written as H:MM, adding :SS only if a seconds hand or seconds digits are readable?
8:18
